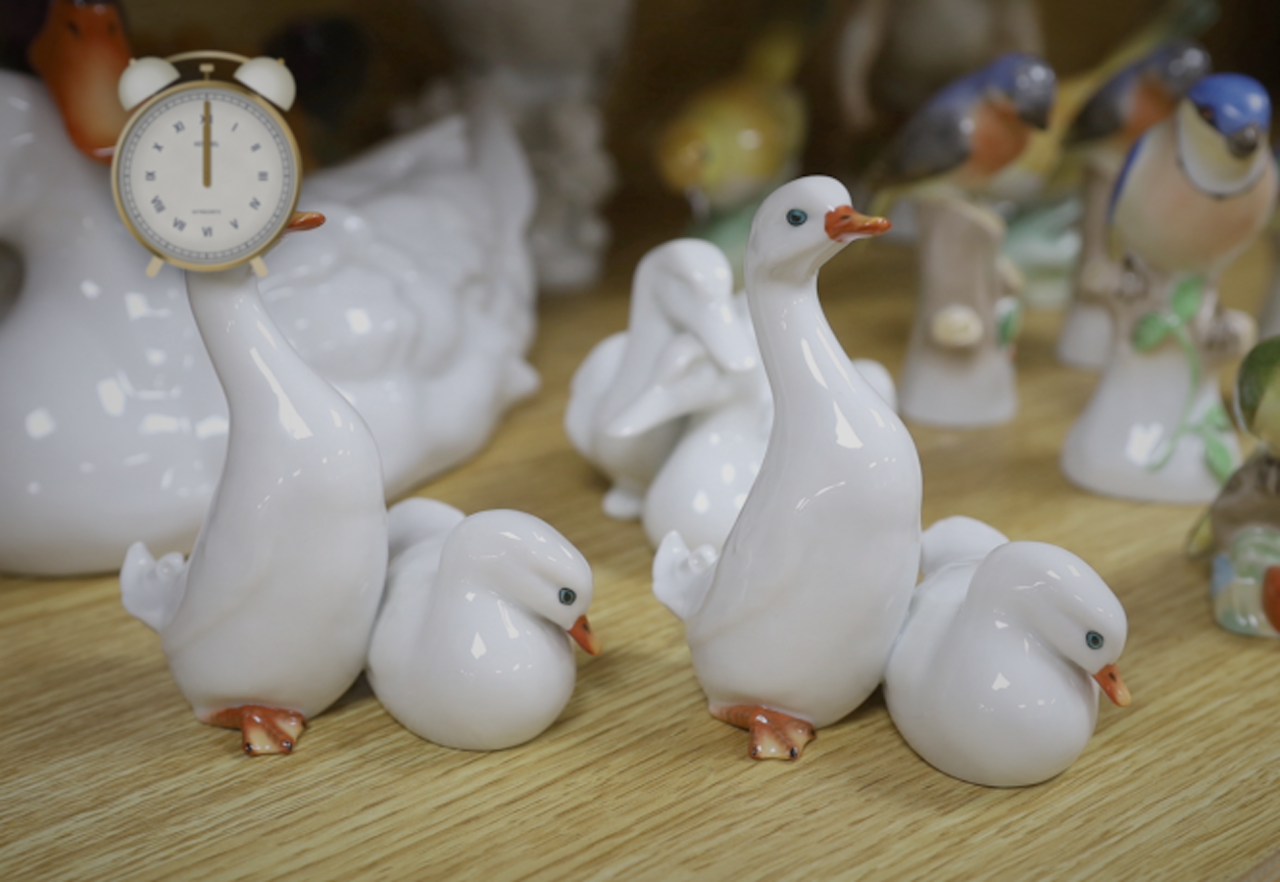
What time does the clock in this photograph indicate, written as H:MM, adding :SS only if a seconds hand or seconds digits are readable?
12:00
